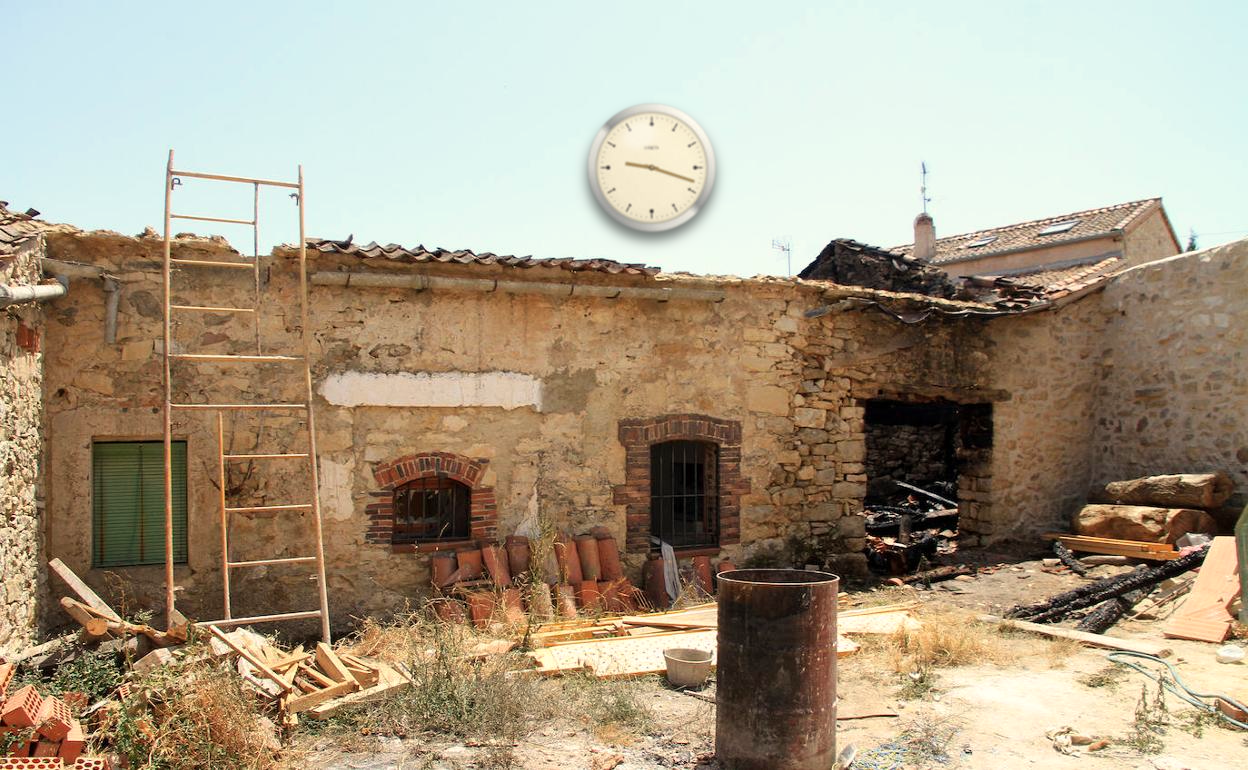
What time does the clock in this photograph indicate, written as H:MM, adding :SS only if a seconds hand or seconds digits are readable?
9:18
